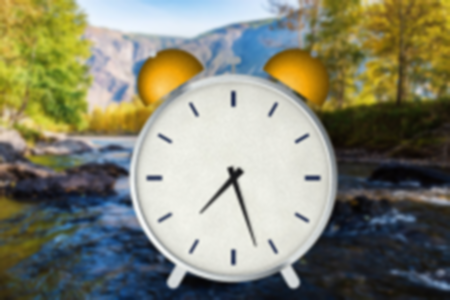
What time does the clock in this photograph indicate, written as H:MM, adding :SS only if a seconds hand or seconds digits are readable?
7:27
